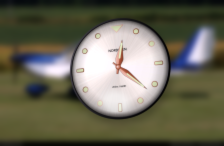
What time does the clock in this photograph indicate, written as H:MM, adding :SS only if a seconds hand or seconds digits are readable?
12:22
